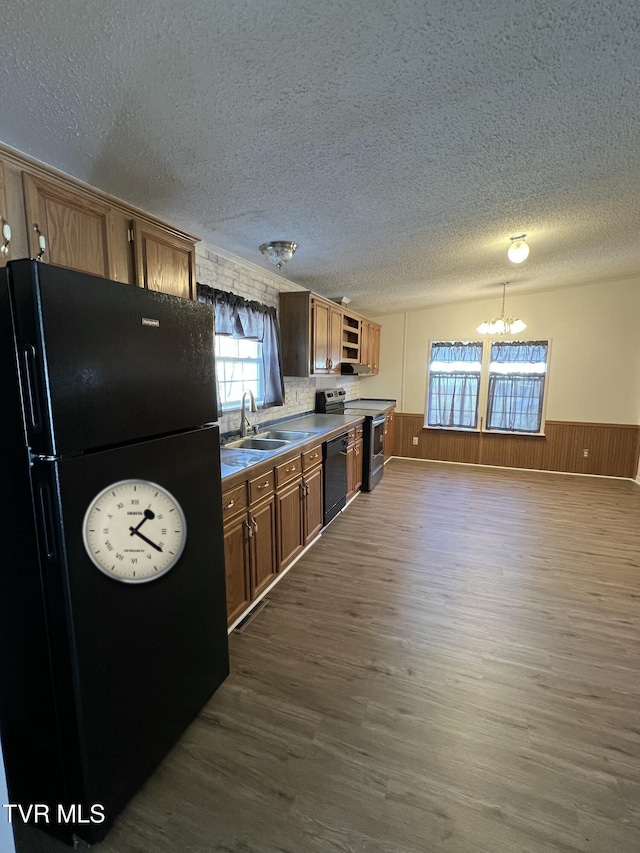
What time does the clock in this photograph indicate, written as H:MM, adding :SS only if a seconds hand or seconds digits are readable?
1:21
